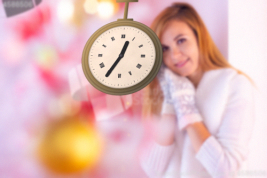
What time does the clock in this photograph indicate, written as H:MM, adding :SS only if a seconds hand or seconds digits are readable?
12:35
